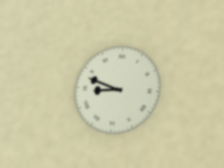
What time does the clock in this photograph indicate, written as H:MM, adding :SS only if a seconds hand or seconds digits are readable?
8:48
